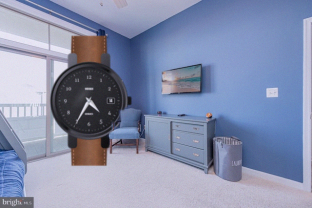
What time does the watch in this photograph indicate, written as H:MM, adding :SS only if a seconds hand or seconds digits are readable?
4:35
